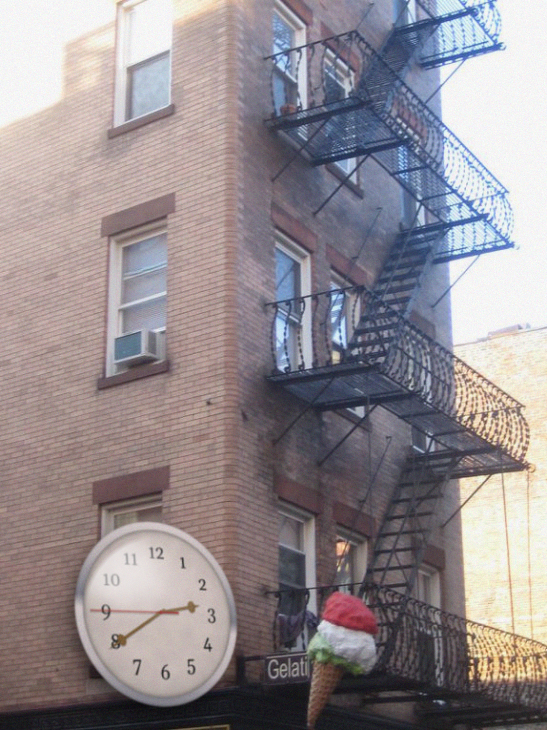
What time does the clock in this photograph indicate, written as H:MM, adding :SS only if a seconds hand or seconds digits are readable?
2:39:45
